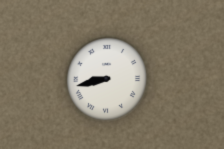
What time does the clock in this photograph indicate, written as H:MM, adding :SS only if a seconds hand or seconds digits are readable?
8:43
